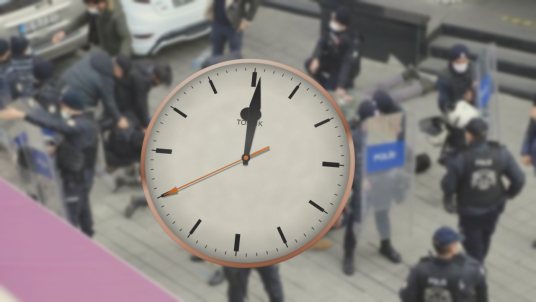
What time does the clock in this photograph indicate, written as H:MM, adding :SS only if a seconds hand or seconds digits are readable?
12:00:40
